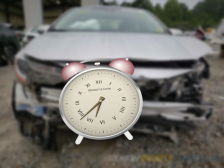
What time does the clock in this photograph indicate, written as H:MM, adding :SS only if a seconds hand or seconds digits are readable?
6:38
